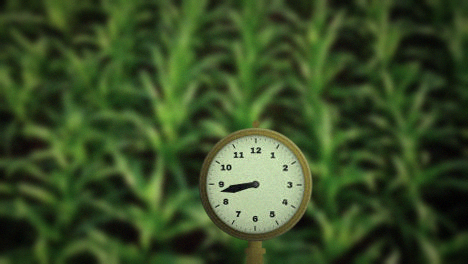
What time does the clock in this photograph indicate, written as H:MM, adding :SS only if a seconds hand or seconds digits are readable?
8:43
